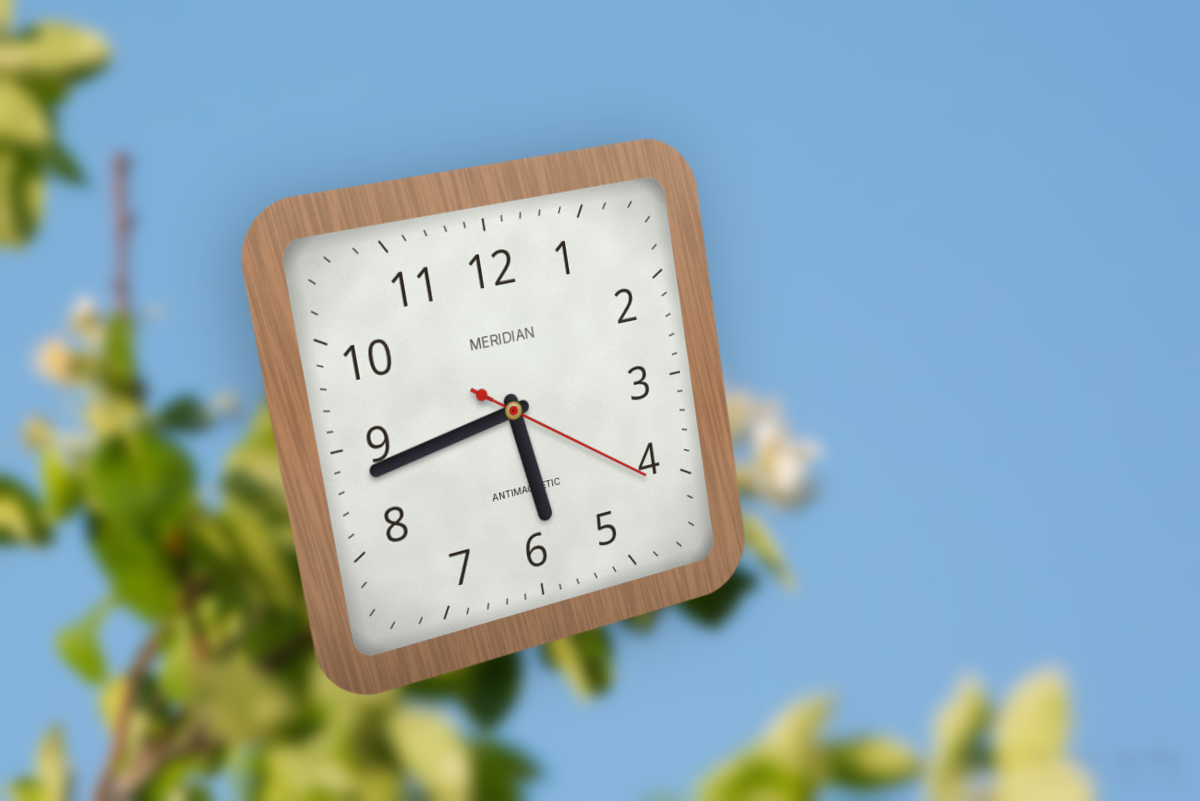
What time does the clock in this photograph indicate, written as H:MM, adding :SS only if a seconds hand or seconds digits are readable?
5:43:21
